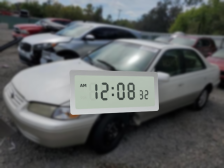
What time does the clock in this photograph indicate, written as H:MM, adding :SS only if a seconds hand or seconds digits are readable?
12:08:32
